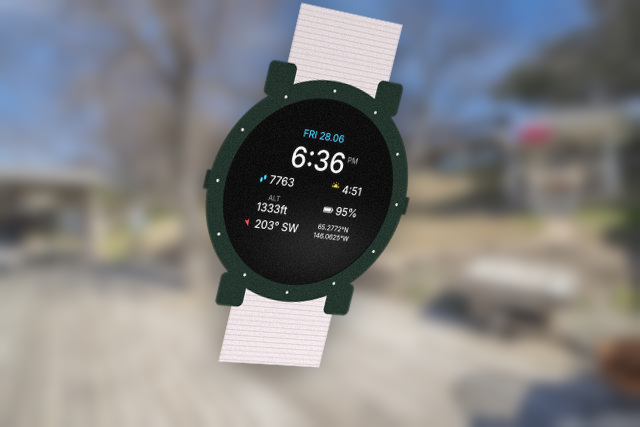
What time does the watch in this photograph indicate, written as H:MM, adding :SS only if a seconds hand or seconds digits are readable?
6:36
